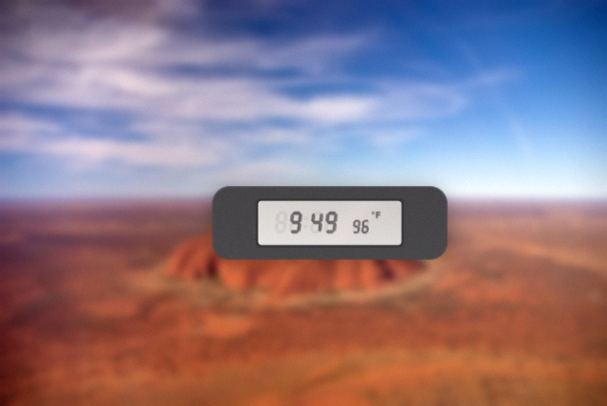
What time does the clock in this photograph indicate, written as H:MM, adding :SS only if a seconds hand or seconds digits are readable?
9:49
